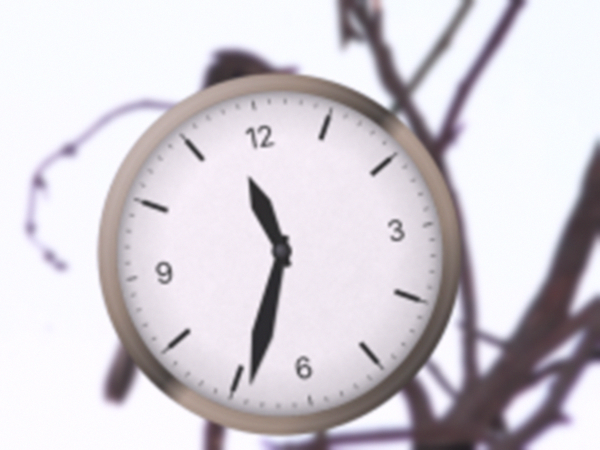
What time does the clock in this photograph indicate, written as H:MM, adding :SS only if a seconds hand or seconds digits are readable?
11:34
